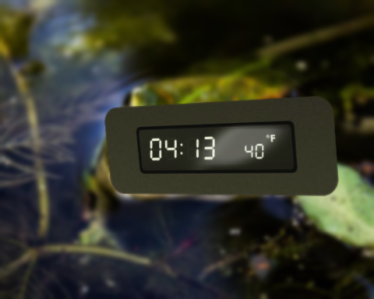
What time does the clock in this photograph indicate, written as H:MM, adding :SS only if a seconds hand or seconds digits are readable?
4:13
